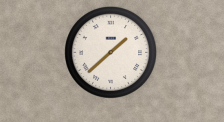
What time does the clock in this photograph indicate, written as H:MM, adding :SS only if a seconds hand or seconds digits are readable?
1:38
